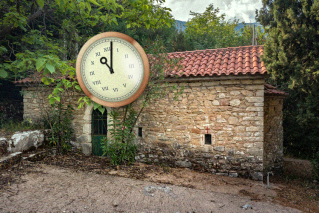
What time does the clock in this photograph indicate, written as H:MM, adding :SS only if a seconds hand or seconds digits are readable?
11:02
